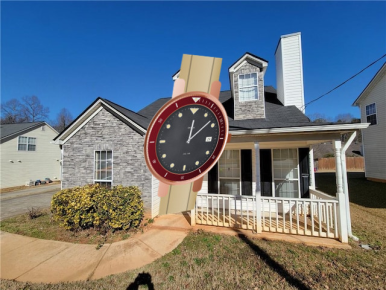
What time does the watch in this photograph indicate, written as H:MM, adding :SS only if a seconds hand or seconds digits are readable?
12:08
